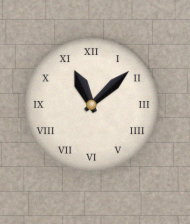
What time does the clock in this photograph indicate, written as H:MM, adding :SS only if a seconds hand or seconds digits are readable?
11:08
